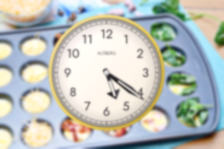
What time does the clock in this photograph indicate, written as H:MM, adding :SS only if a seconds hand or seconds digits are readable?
5:21
